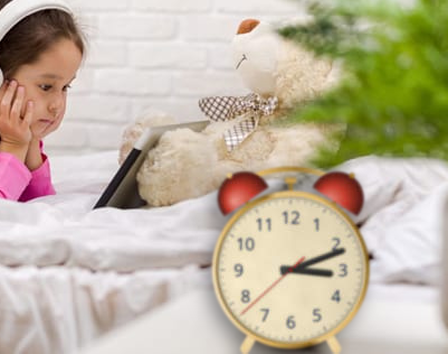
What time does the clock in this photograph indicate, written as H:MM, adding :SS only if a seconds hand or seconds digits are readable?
3:11:38
